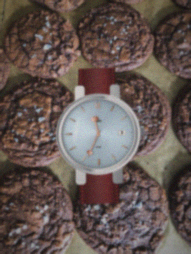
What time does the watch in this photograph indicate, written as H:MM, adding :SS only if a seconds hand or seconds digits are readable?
11:34
